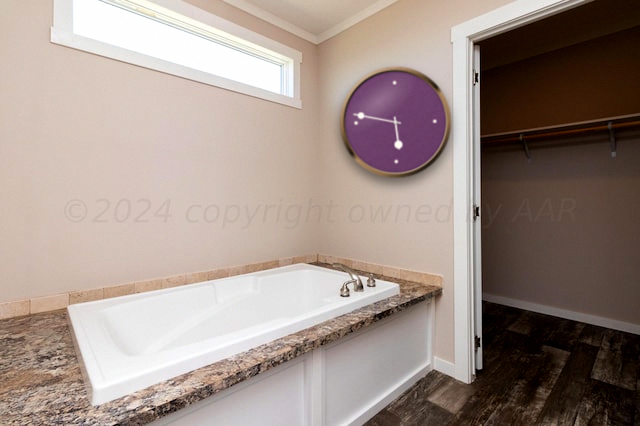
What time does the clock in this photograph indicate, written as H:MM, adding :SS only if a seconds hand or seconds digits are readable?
5:47
